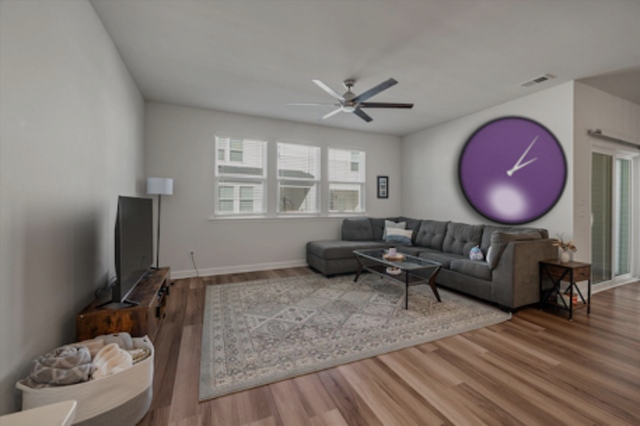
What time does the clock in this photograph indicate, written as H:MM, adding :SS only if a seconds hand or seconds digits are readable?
2:06
